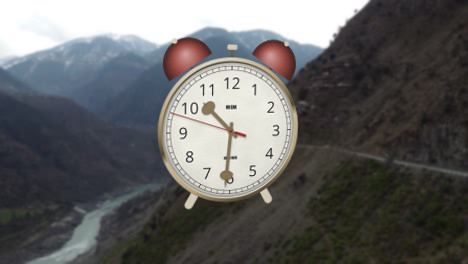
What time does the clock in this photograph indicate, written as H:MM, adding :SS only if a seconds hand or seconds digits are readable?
10:30:48
